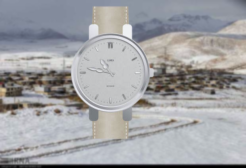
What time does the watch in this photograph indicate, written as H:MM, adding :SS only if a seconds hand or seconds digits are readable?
10:47
